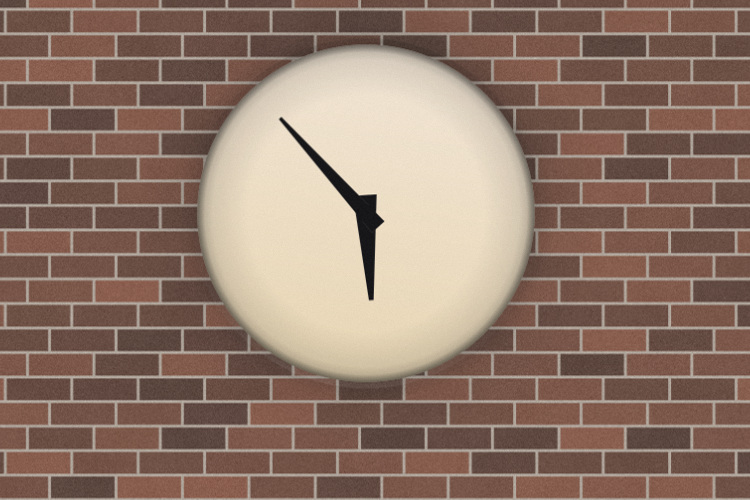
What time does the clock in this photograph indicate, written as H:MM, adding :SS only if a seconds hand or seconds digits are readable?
5:53
